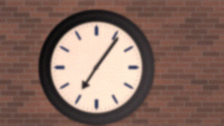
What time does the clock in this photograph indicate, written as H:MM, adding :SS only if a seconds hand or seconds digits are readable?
7:06
